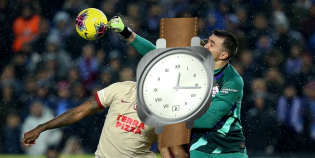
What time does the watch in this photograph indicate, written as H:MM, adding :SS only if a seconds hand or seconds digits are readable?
12:16
